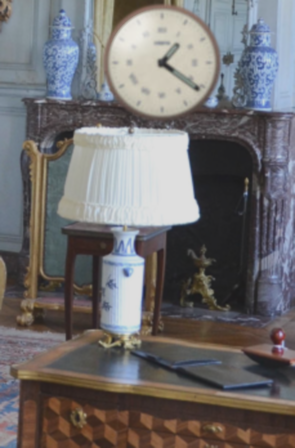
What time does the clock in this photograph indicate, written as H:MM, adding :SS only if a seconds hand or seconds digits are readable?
1:21
